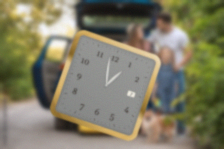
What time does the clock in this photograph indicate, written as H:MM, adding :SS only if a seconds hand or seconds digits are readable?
12:58
